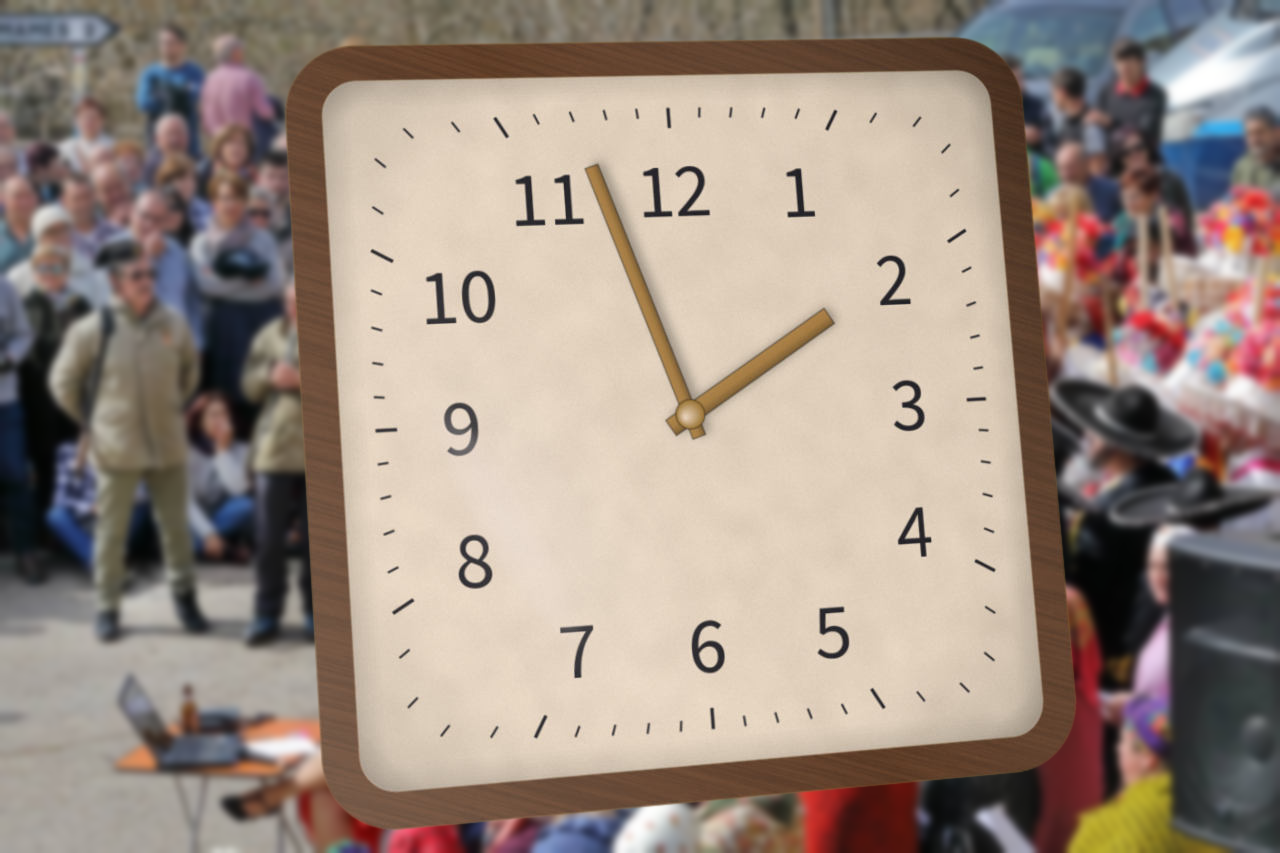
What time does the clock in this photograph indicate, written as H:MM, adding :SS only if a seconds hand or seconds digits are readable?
1:57
